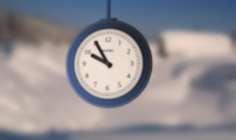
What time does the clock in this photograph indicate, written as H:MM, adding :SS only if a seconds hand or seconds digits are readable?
9:55
